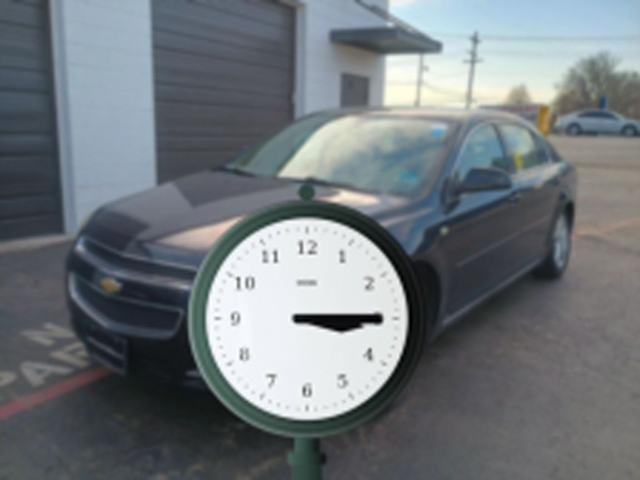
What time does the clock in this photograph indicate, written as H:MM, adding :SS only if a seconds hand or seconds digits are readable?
3:15
